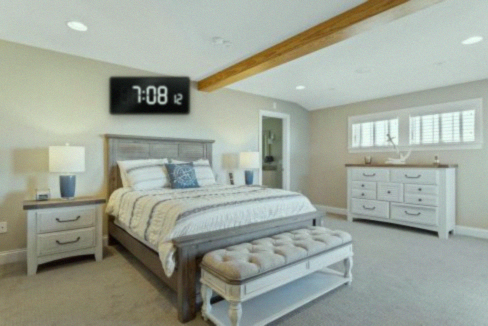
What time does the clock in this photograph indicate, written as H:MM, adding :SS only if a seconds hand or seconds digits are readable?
7:08
